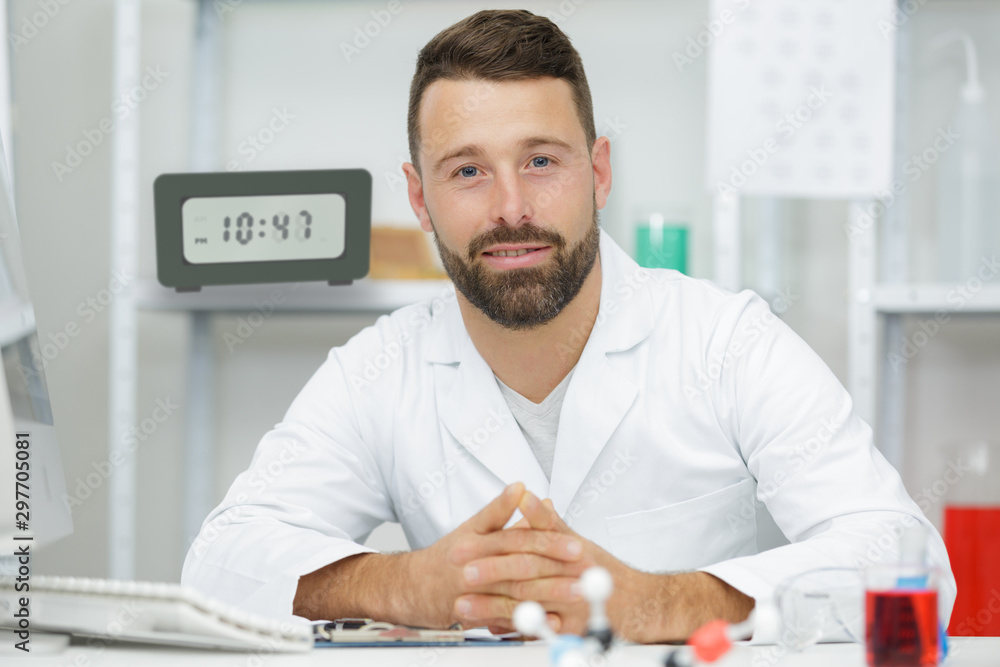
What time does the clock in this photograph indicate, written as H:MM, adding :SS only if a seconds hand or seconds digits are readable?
10:47
